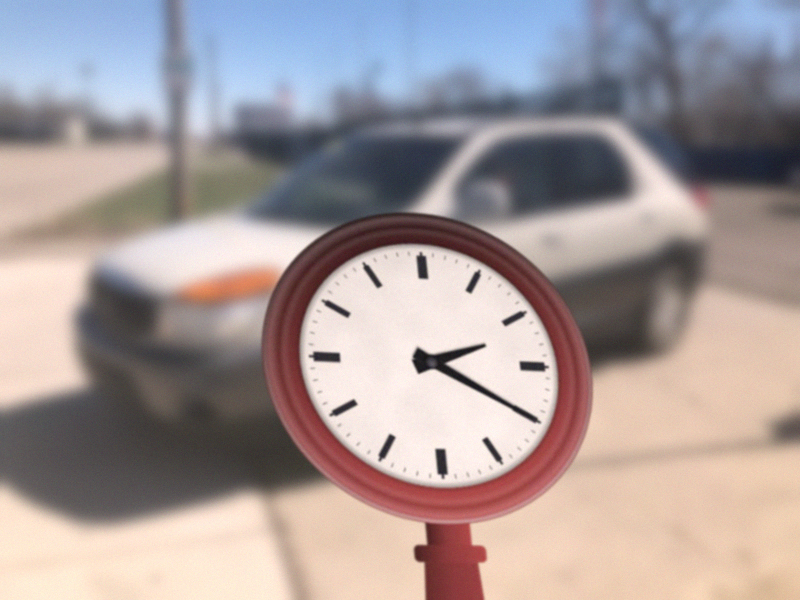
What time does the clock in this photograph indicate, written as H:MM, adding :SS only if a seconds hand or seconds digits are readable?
2:20
